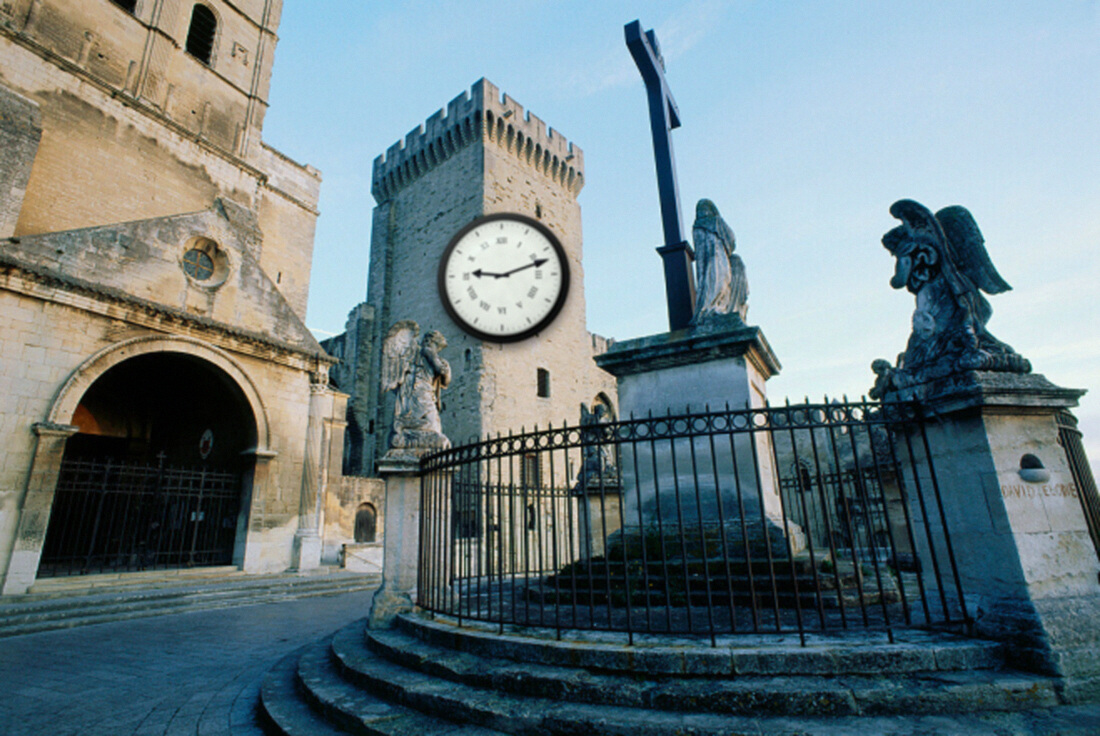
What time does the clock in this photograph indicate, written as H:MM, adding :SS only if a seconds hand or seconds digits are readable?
9:12
